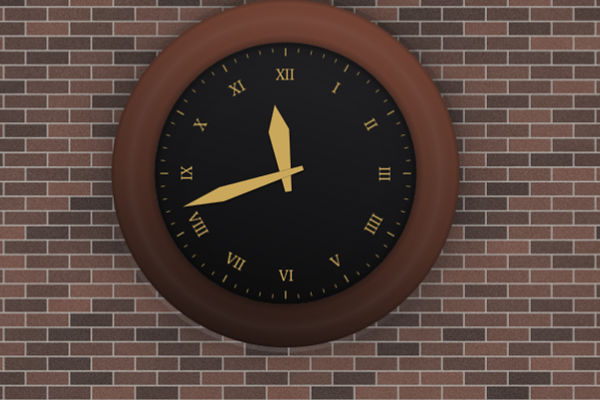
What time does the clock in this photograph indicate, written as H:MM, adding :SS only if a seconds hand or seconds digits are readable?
11:42
